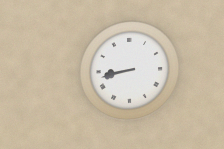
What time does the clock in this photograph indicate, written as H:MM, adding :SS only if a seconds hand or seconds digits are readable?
8:43
